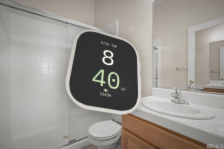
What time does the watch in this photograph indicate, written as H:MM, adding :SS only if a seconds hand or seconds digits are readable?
8:40
